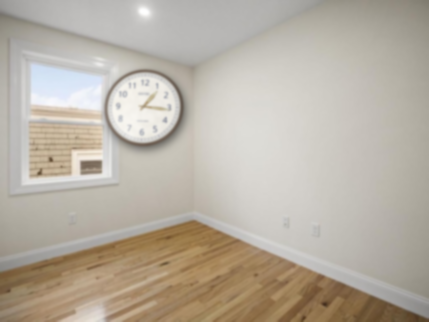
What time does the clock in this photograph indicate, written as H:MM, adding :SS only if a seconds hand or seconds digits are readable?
1:16
